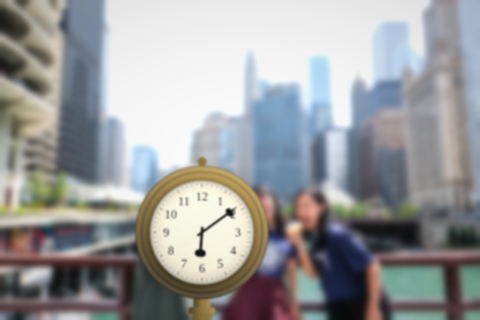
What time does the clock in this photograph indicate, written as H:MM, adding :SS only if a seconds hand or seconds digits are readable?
6:09
